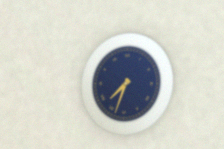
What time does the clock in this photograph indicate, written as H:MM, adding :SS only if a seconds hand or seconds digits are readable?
7:33
